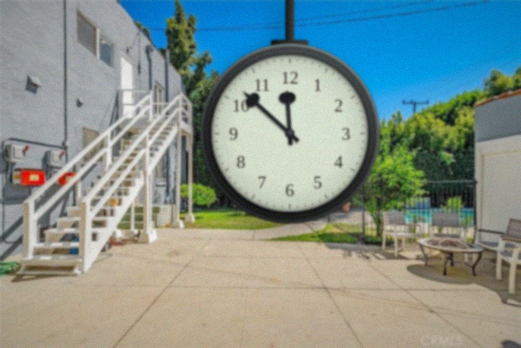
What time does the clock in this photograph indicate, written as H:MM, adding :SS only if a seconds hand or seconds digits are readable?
11:52
